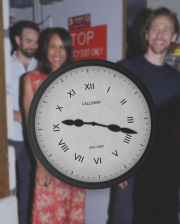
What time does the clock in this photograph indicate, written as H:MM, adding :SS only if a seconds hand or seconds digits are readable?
9:18
